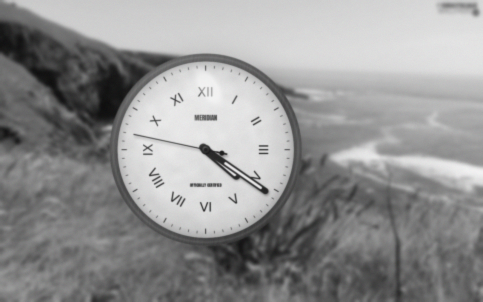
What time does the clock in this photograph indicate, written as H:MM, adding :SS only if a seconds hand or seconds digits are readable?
4:20:47
